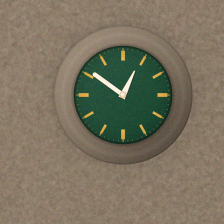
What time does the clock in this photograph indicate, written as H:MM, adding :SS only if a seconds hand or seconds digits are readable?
12:51
